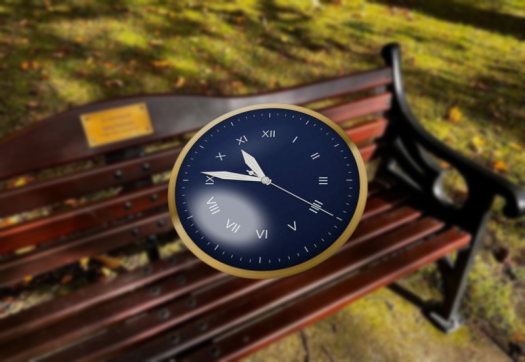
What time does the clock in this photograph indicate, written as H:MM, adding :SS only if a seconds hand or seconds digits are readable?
10:46:20
